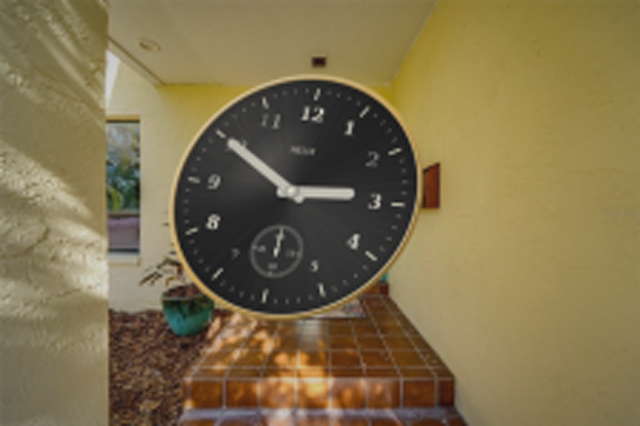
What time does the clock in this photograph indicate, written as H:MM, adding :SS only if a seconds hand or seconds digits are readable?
2:50
